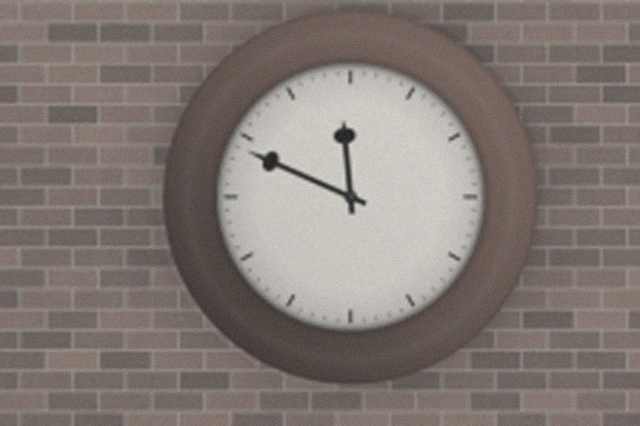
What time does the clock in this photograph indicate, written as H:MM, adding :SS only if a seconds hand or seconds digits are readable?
11:49
